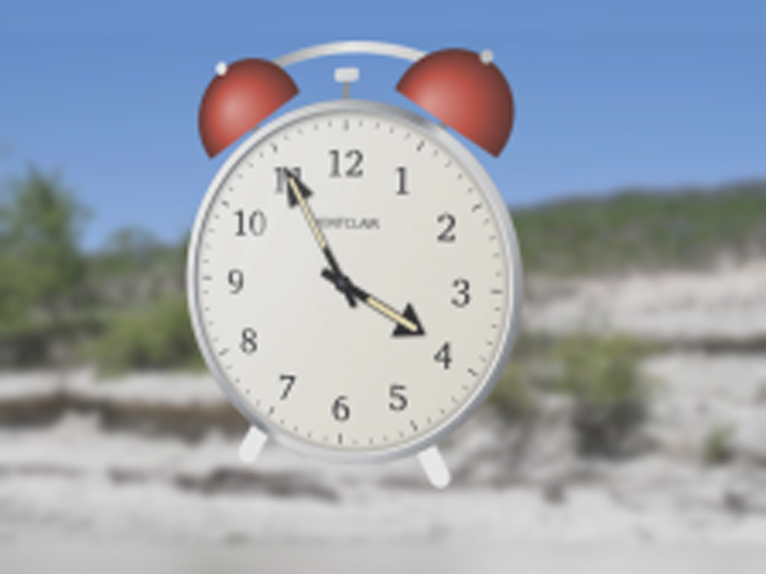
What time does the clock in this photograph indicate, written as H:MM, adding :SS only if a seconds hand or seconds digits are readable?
3:55
